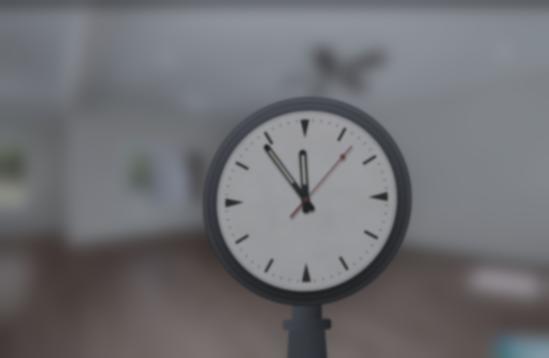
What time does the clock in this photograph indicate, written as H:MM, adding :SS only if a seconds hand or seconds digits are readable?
11:54:07
